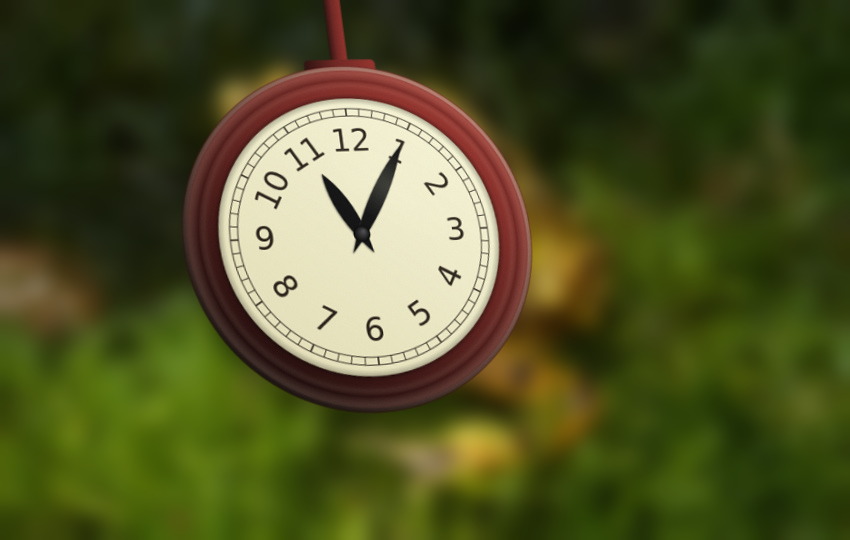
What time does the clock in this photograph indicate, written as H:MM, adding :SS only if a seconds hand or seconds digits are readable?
11:05
